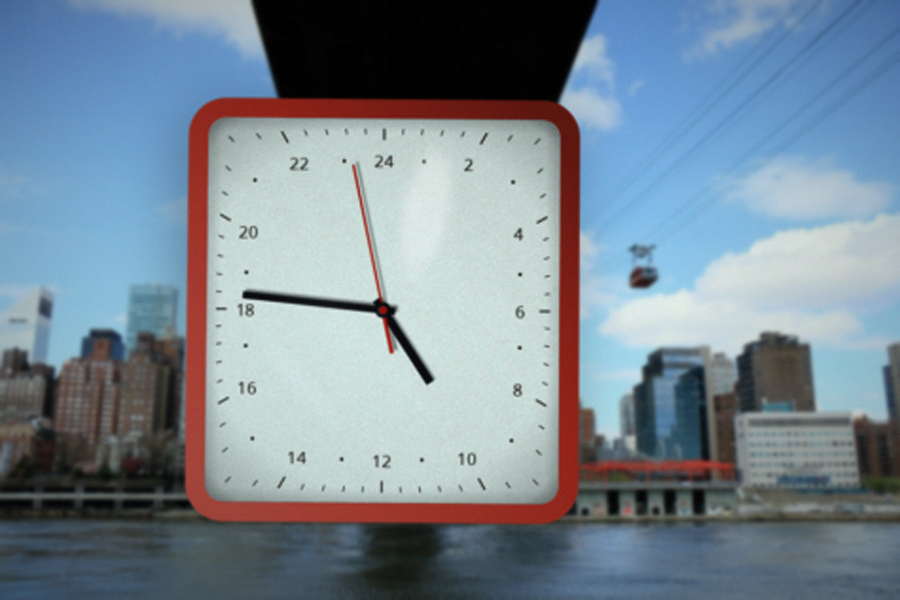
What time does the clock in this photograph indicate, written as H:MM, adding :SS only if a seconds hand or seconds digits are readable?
9:45:58
